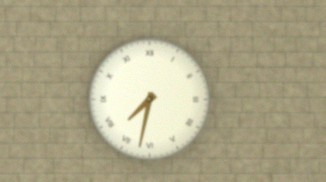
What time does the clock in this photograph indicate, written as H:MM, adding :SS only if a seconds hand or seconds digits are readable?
7:32
